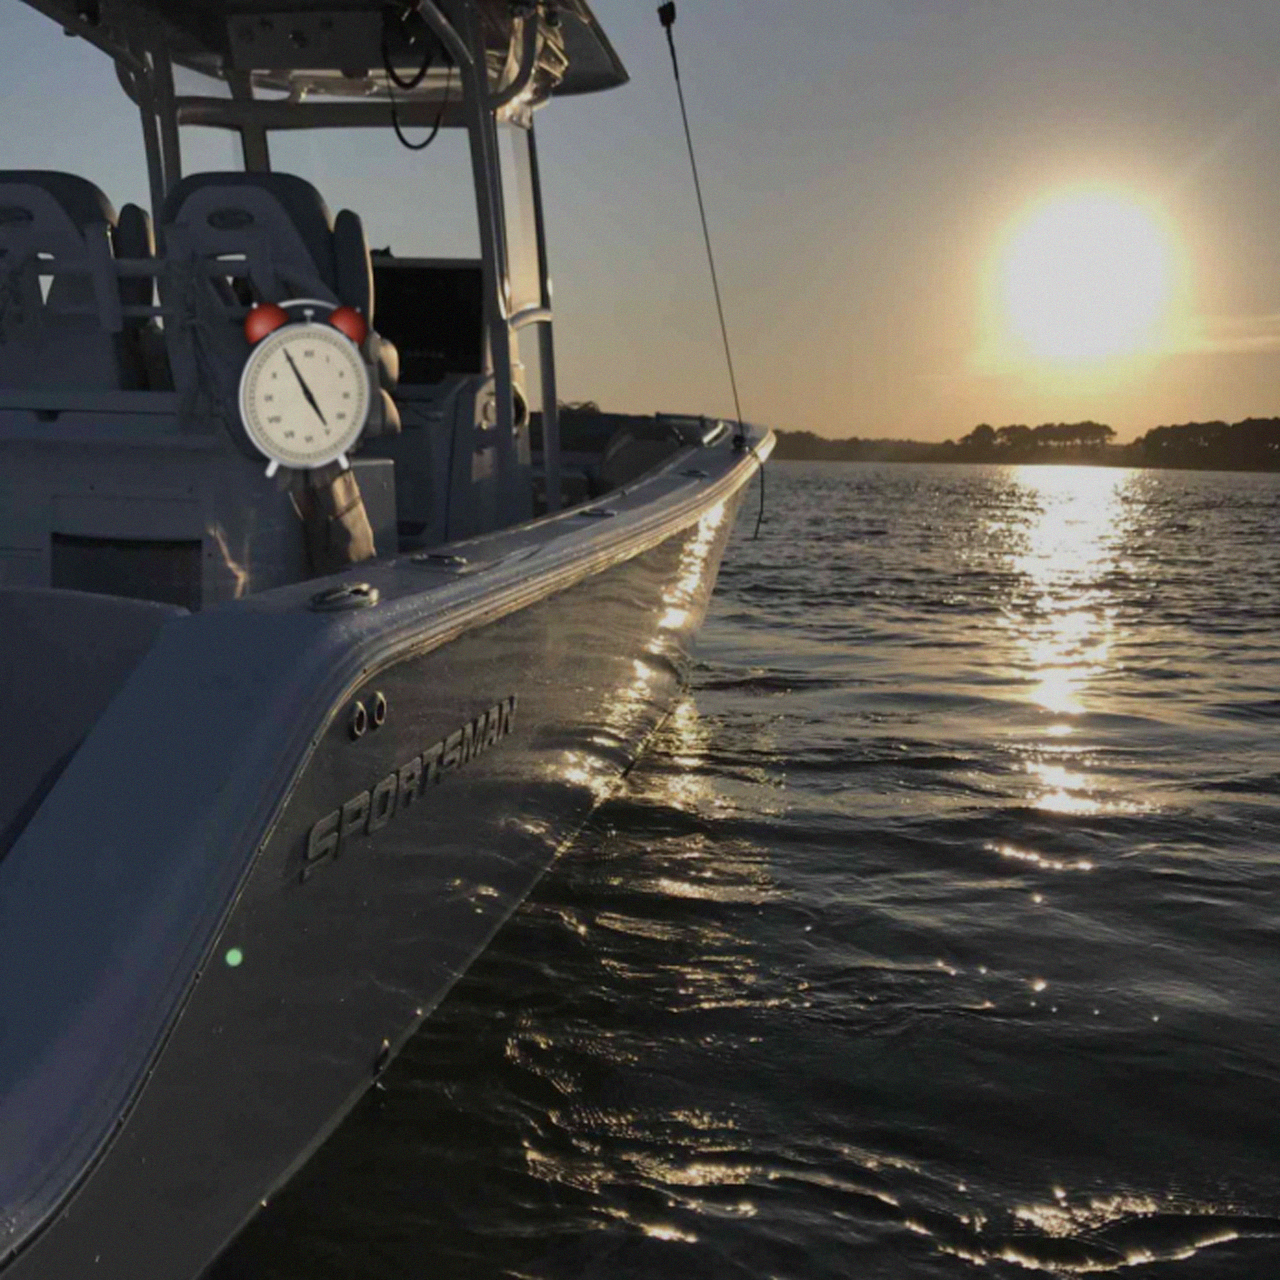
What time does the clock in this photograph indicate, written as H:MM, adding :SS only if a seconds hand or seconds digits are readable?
4:55
